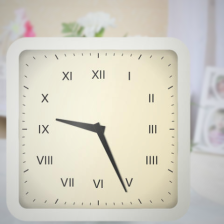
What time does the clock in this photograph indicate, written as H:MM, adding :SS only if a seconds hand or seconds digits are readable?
9:26
